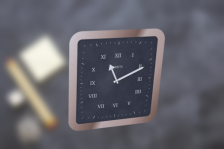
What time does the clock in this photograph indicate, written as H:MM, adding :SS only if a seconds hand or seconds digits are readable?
11:11
